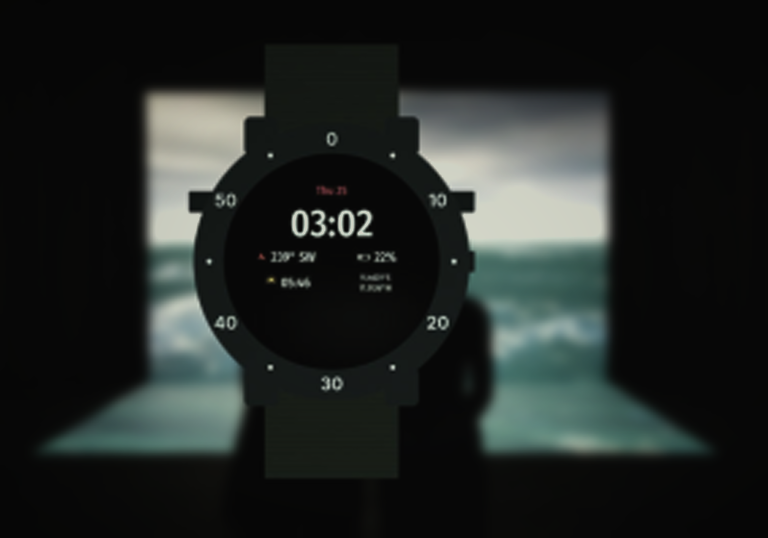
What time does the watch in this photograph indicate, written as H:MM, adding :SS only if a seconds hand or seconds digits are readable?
3:02
